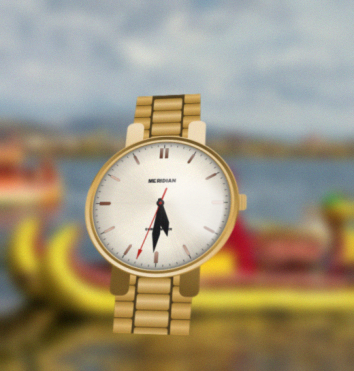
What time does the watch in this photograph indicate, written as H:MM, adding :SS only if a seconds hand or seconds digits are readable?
5:30:33
